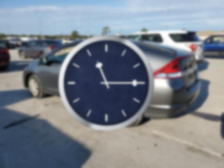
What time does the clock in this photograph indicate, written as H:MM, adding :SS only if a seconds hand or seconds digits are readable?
11:15
